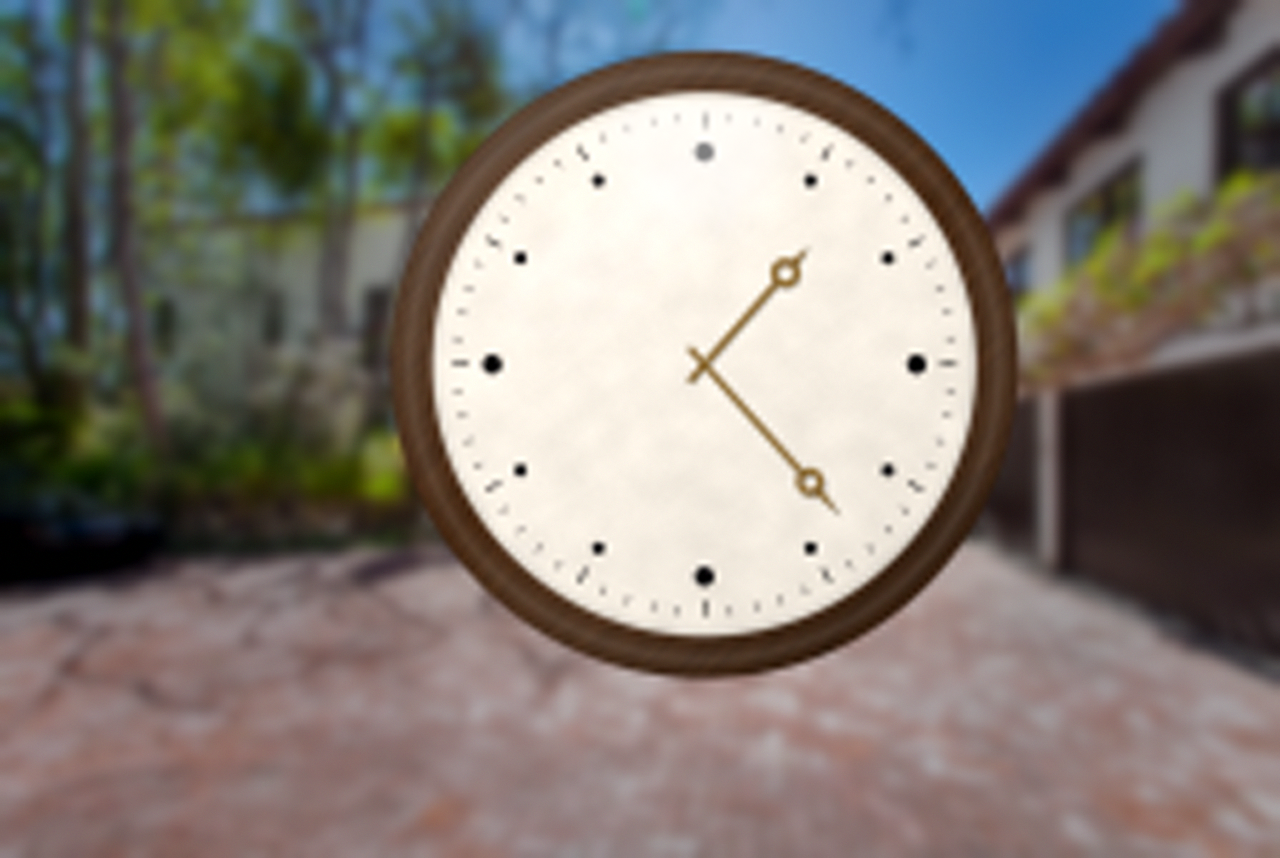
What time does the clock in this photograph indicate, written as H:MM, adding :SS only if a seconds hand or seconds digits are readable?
1:23
